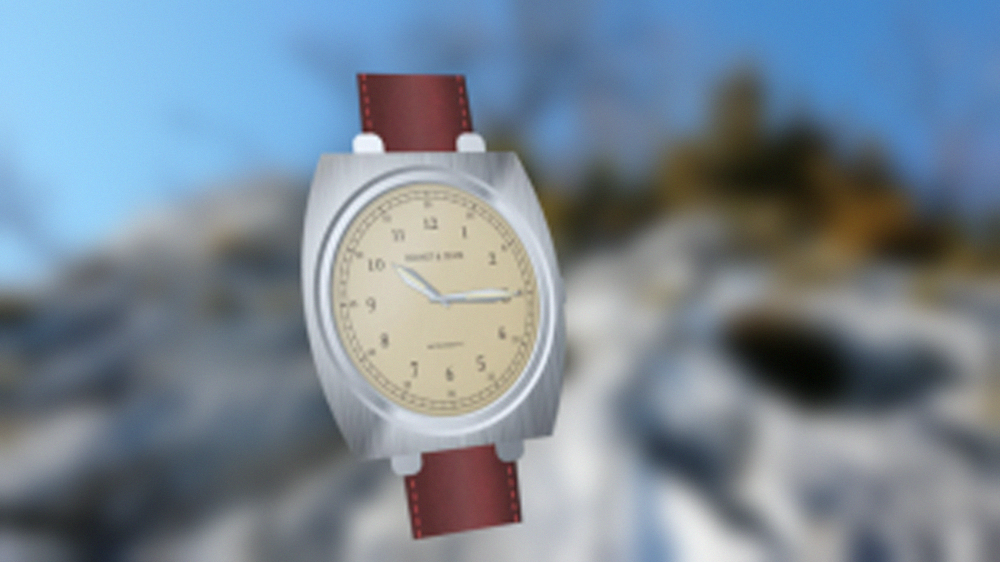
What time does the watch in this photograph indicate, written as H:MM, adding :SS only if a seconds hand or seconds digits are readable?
10:15
